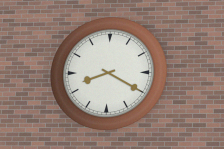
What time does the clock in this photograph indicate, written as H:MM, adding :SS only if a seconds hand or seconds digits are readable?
8:20
